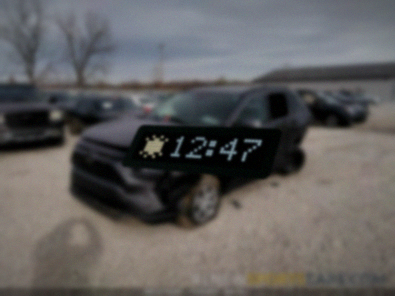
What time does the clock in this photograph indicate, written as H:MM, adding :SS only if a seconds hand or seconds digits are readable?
12:47
